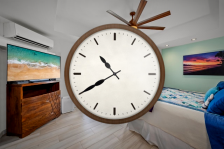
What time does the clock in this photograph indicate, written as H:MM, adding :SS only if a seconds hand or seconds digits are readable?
10:40
